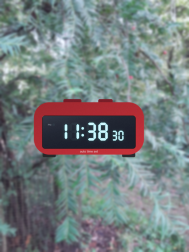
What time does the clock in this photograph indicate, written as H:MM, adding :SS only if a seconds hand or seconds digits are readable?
11:38:30
